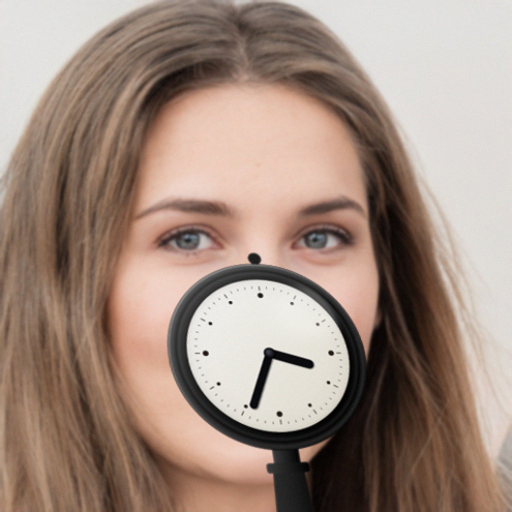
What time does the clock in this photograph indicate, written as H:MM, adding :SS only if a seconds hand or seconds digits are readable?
3:34
